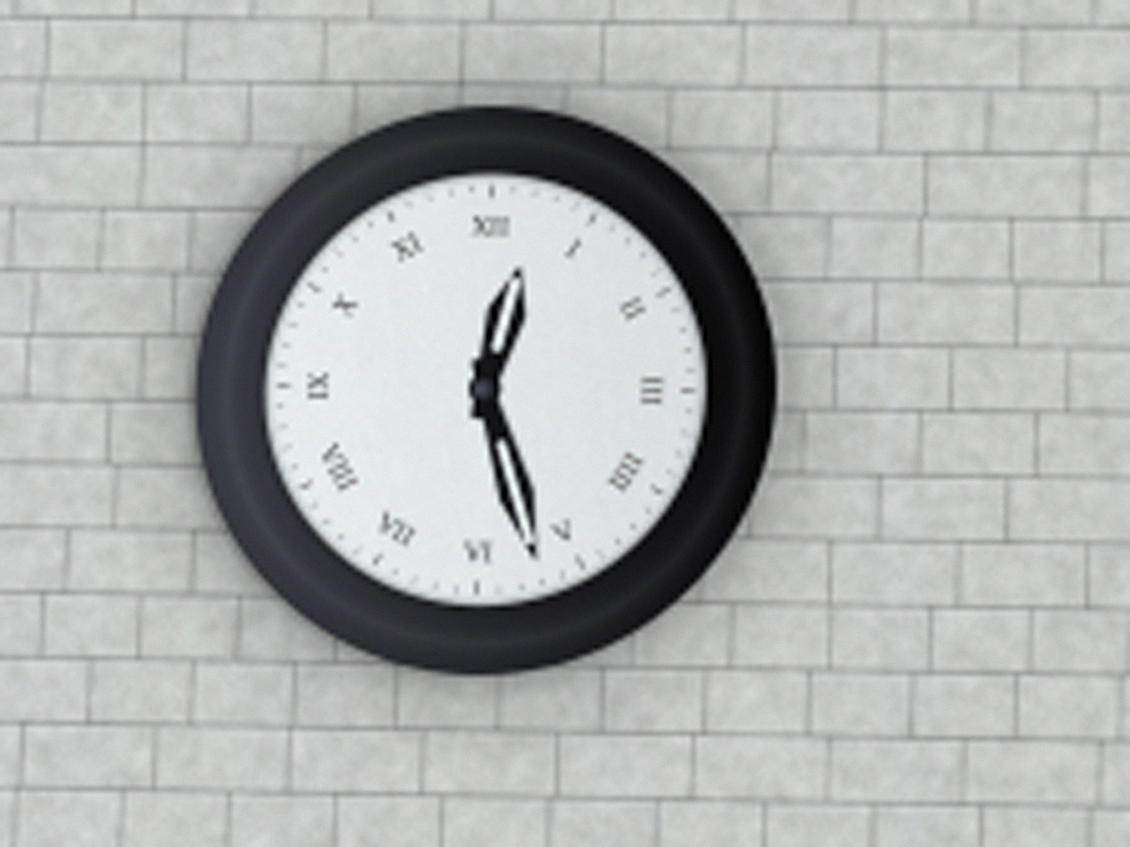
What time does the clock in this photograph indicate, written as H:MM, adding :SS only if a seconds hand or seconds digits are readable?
12:27
